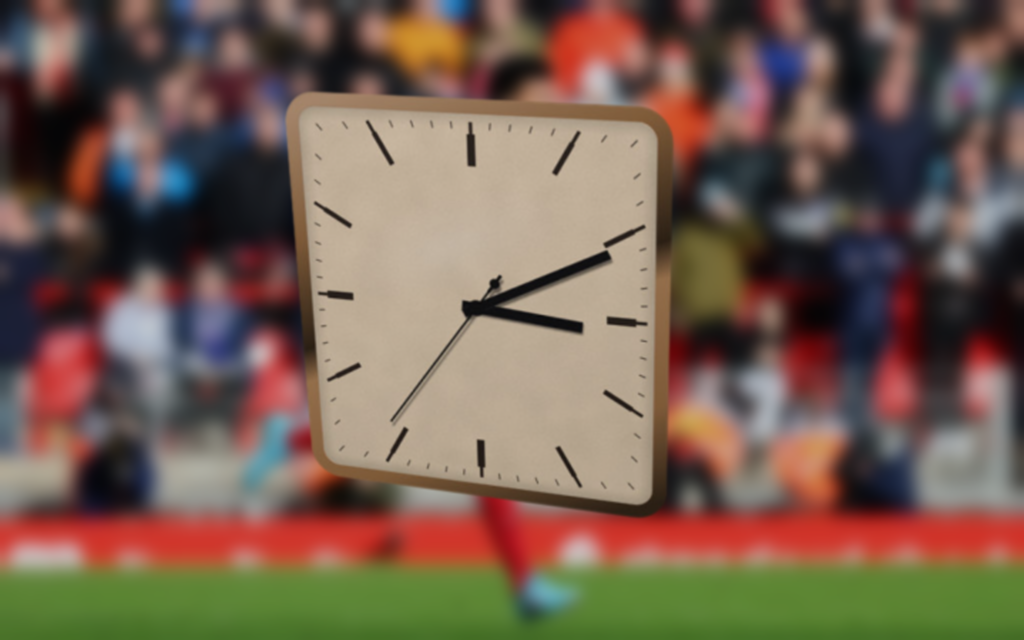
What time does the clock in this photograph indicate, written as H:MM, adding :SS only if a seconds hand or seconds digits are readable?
3:10:36
